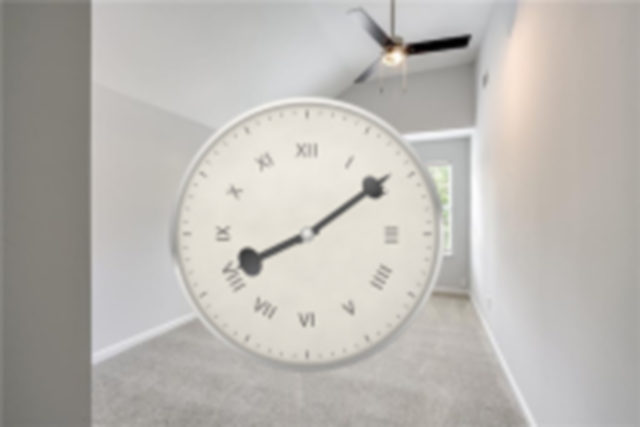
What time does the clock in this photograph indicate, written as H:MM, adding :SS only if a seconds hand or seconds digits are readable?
8:09
